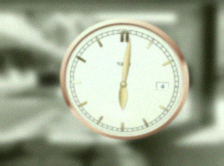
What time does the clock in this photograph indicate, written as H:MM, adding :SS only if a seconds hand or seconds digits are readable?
6:01
